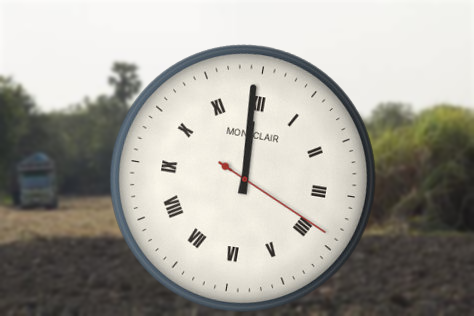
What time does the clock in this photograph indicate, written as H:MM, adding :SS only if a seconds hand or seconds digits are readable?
11:59:19
